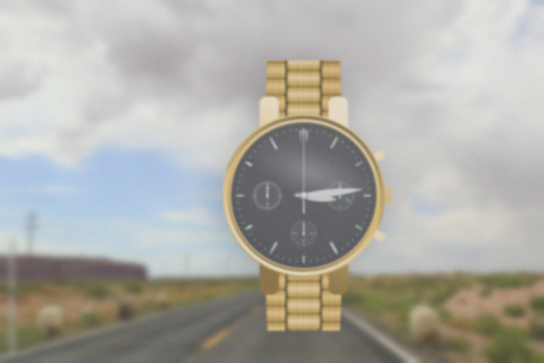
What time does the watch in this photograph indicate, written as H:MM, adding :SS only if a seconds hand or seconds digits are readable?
3:14
